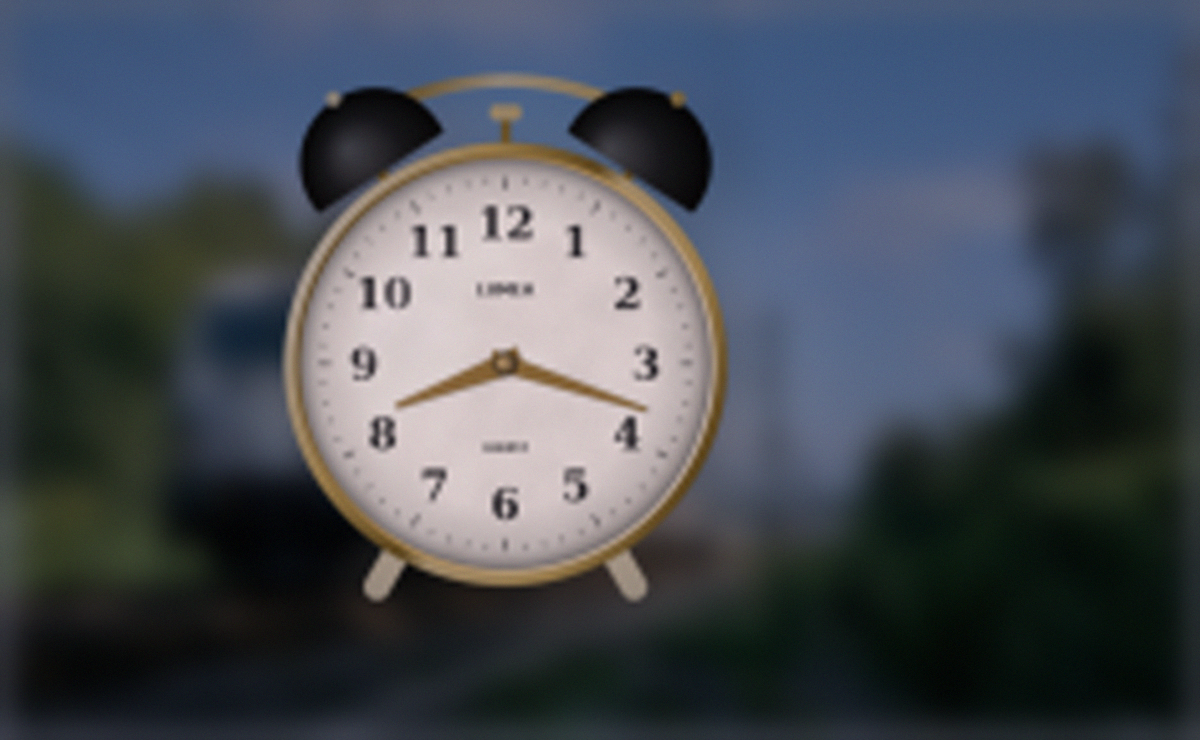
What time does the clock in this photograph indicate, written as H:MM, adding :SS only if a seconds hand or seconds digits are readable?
8:18
